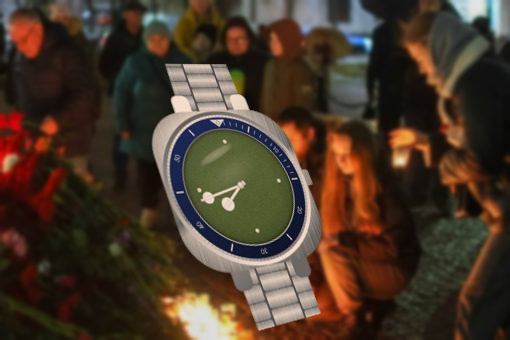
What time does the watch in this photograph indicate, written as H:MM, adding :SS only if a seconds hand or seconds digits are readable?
7:43
